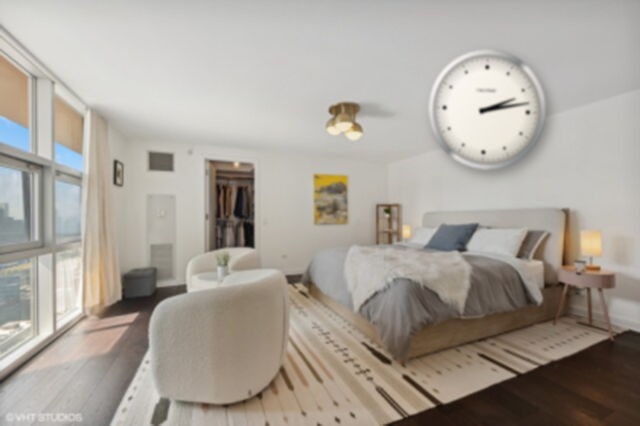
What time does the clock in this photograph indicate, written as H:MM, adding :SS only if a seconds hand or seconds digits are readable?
2:13
